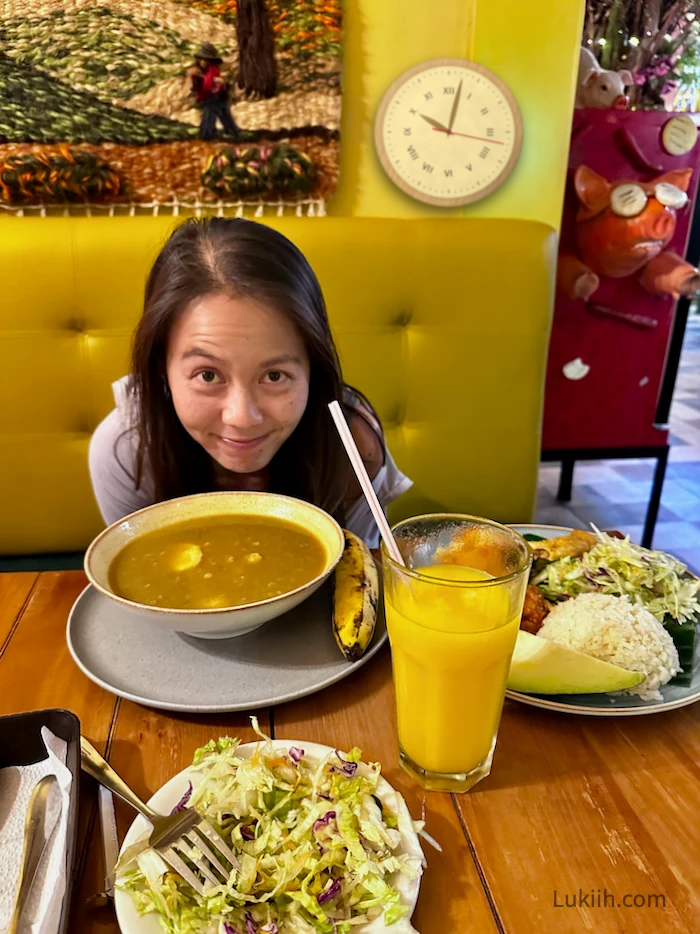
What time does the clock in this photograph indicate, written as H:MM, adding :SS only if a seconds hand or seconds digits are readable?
10:02:17
